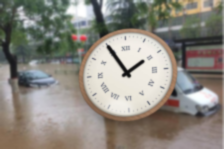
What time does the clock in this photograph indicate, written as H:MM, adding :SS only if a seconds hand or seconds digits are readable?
1:55
